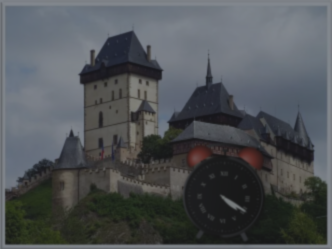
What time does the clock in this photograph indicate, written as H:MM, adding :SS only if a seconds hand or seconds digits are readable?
4:20
